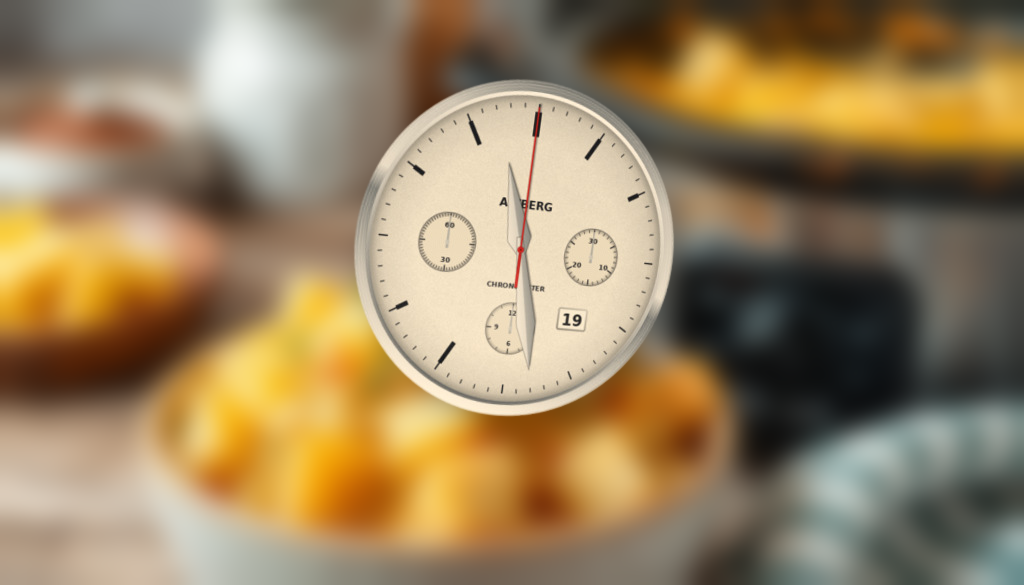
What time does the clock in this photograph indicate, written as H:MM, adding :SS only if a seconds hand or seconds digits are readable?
11:28
